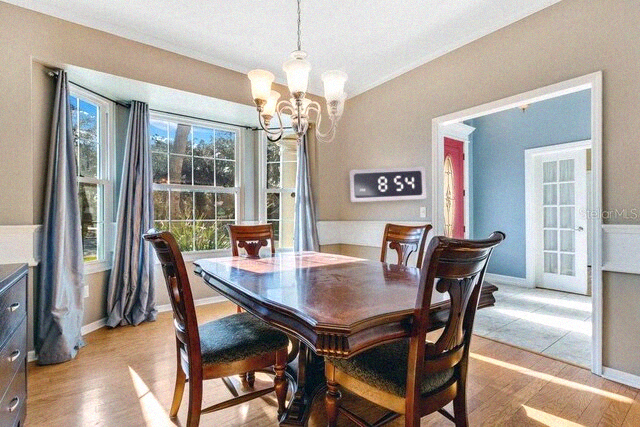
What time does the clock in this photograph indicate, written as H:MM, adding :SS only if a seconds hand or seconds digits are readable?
8:54
